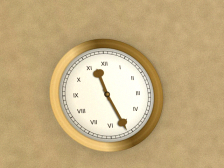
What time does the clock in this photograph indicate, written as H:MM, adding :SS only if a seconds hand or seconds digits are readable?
11:26
